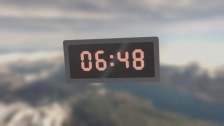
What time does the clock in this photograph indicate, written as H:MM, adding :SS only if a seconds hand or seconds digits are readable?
6:48
